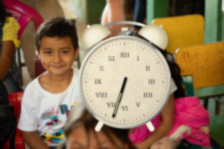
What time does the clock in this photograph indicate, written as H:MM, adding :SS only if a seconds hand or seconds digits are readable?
6:33
